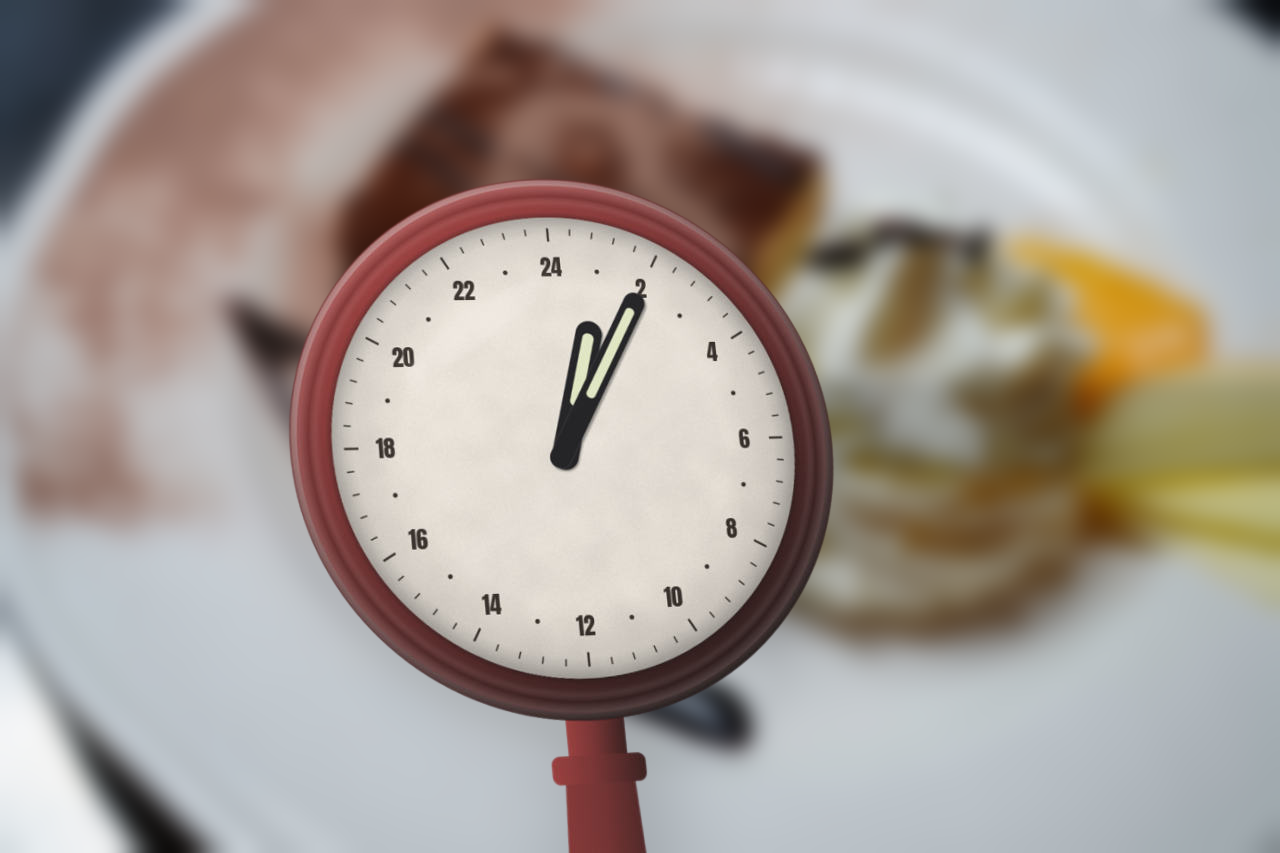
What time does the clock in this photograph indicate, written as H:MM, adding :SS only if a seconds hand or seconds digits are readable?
1:05
